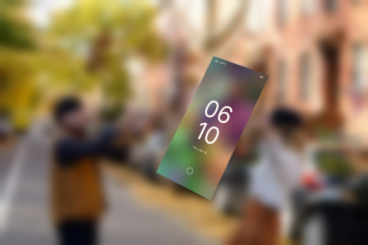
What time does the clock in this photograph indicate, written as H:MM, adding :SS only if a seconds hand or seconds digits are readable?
6:10
